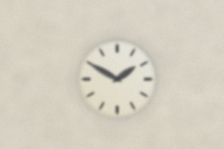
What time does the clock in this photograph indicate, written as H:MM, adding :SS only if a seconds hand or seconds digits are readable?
1:50
